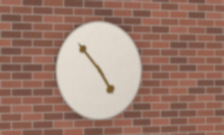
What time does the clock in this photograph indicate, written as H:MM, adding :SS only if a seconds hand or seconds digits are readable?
4:53
